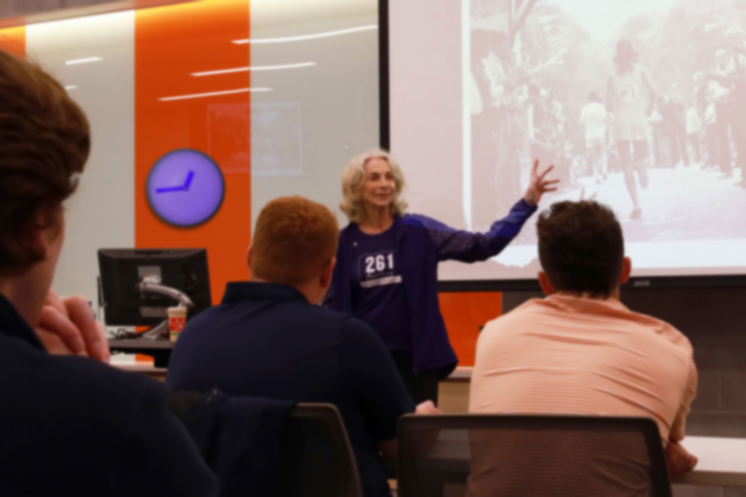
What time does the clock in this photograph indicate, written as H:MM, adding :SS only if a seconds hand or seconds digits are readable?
12:44
